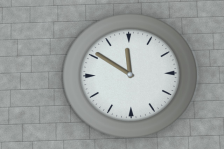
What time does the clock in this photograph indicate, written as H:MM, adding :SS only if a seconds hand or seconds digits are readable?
11:51
